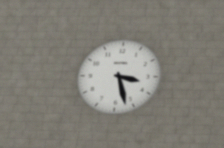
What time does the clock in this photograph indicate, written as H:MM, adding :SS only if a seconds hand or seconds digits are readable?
3:27
